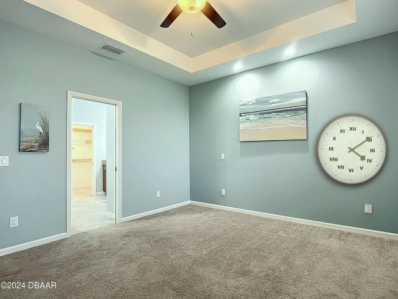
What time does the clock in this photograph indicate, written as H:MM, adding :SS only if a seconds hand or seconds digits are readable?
4:09
